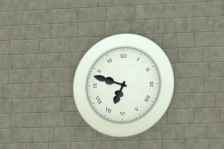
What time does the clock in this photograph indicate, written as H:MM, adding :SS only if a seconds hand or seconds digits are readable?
6:48
